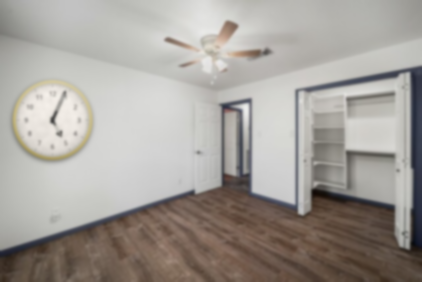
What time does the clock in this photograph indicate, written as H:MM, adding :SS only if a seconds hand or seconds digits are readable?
5:04
